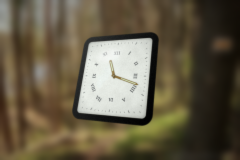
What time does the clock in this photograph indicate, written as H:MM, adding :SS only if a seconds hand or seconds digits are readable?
11:18
